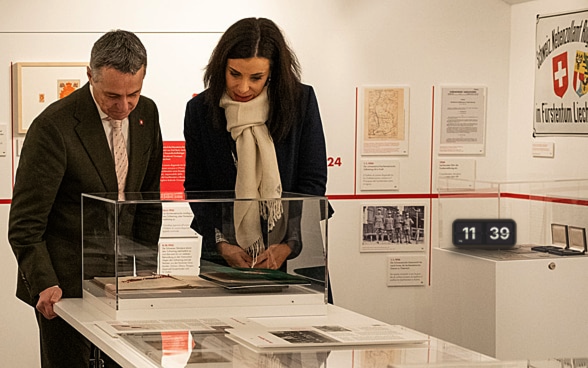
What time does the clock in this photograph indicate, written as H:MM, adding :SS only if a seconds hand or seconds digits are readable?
11:39
